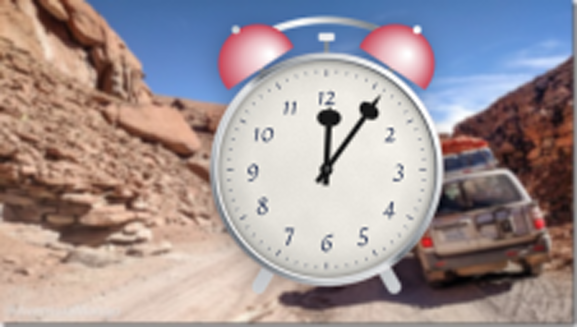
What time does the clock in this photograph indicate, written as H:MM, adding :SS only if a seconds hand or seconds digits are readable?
12:06
